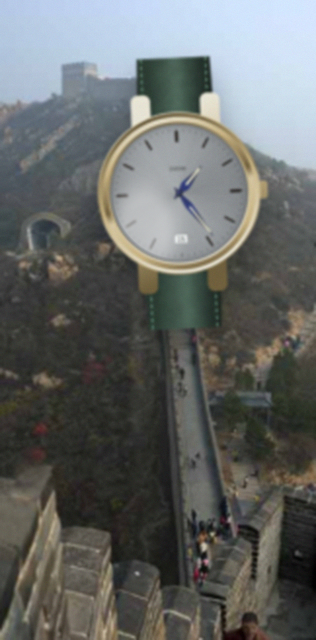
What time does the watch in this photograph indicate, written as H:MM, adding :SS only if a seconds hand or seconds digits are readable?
1:24
